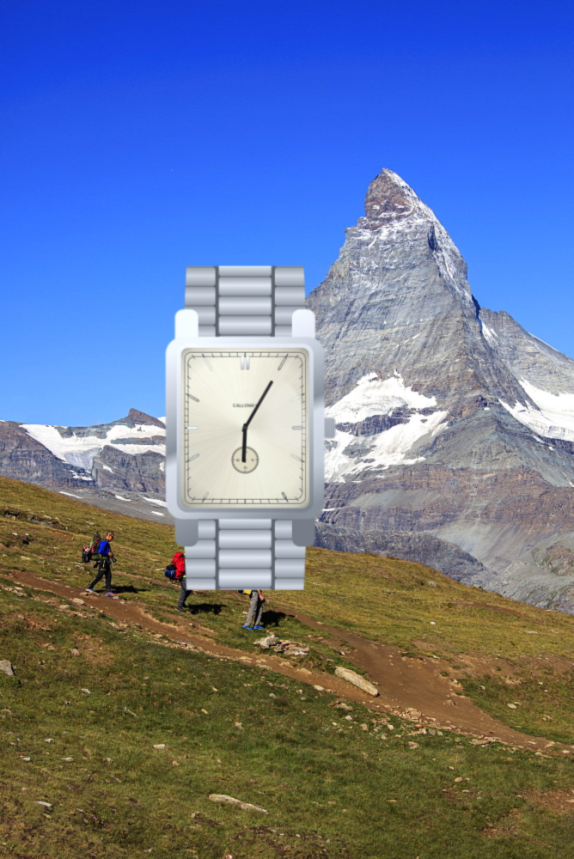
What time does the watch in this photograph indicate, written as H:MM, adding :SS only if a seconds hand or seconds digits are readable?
6:05
